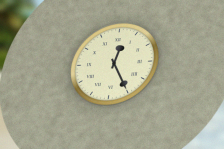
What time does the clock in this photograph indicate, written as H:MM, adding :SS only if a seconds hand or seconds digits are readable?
12:25
